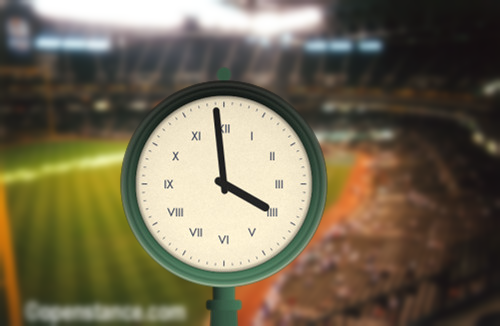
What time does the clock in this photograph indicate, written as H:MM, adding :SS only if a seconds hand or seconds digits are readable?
3:59
